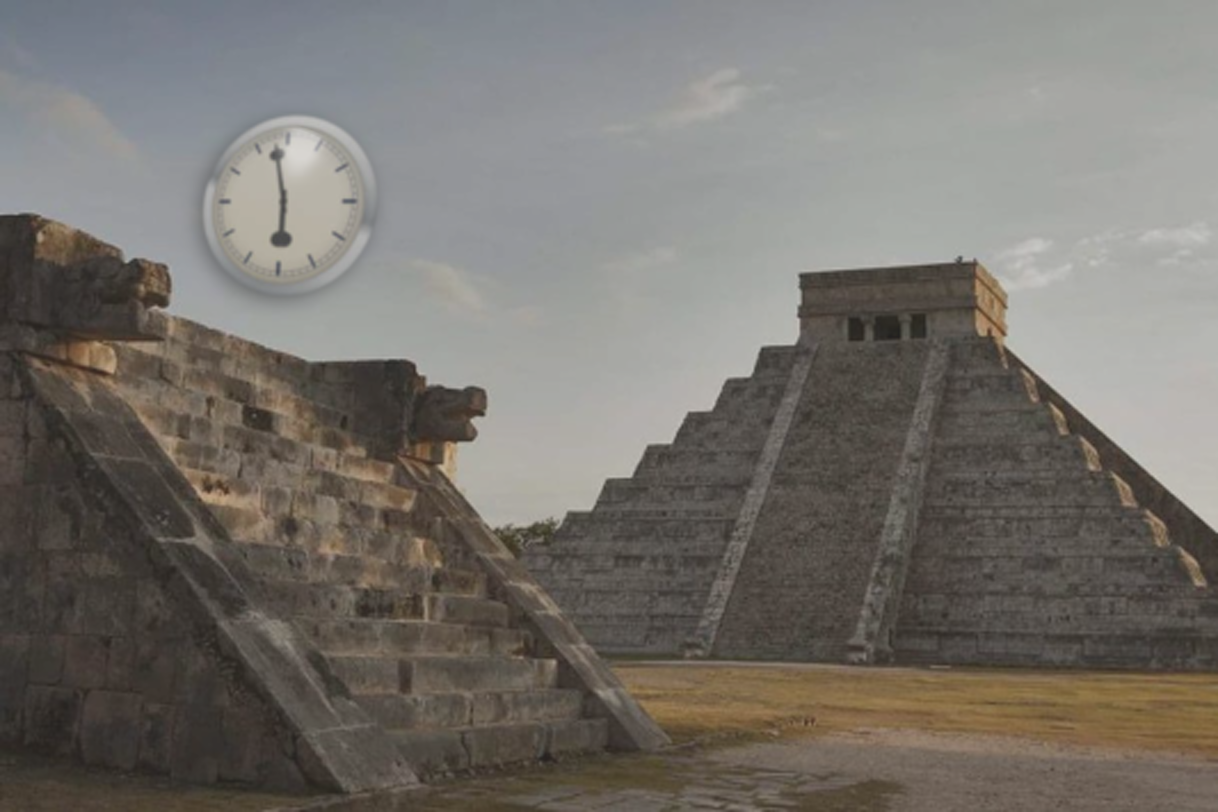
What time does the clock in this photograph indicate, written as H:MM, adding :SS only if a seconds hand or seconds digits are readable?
5:58
